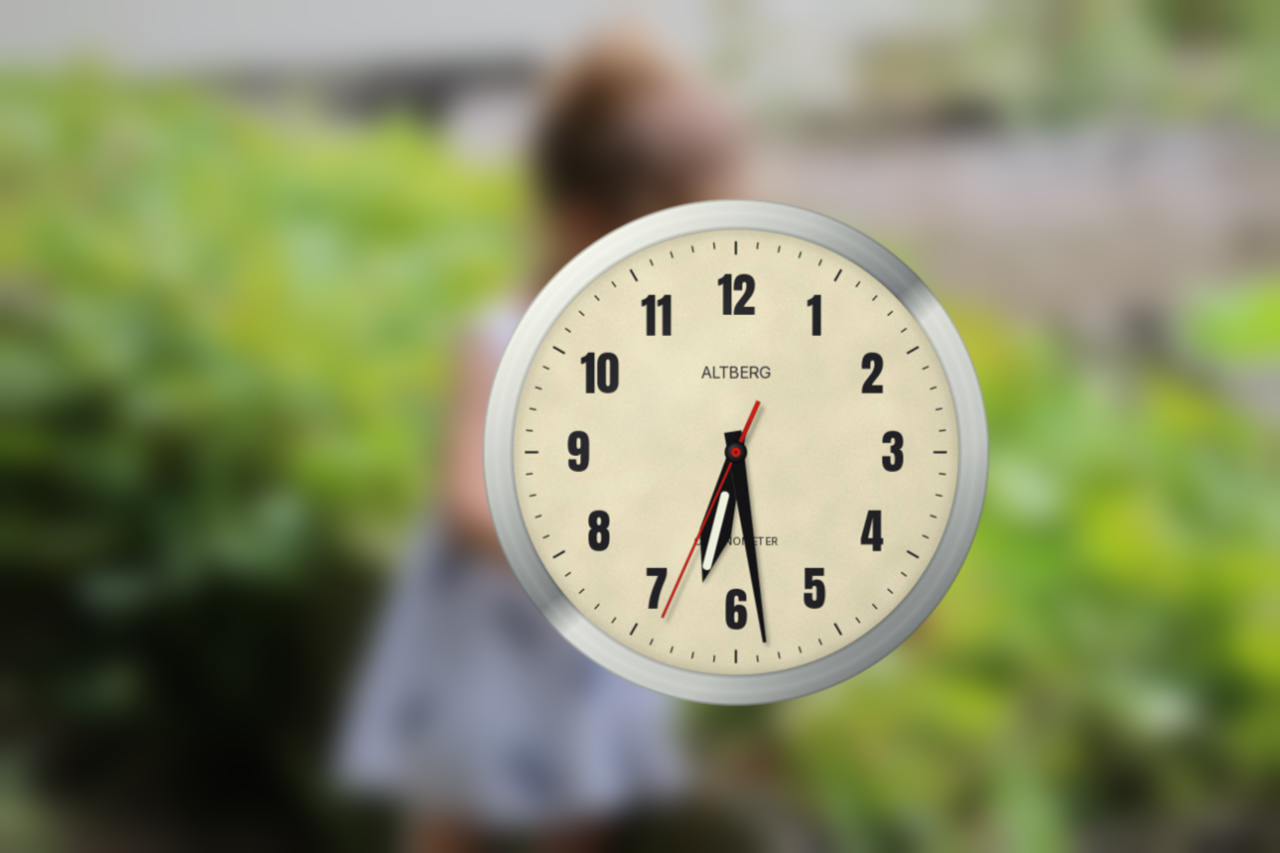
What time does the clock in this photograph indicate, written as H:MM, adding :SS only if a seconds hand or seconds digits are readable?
6:28:34
